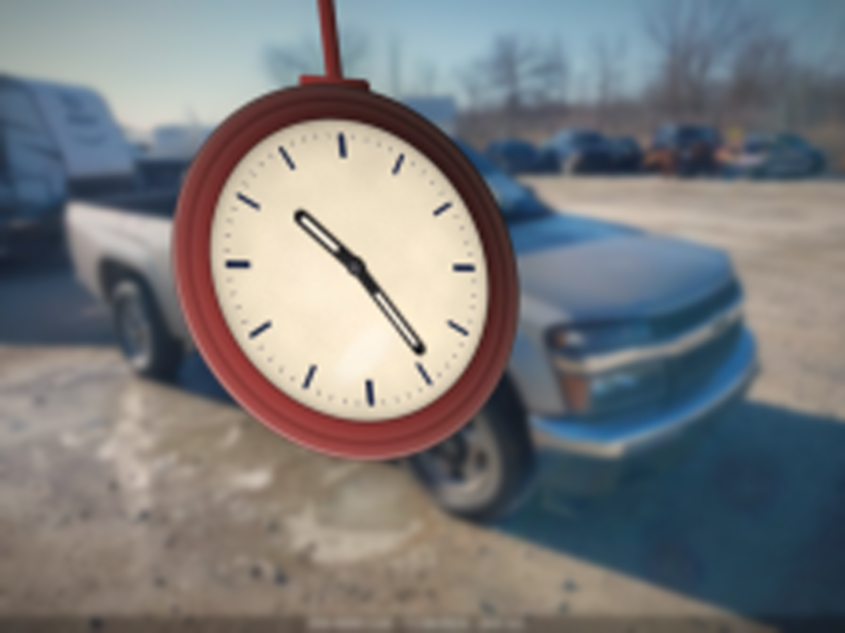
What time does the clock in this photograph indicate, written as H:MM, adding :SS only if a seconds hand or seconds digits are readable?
10:24
